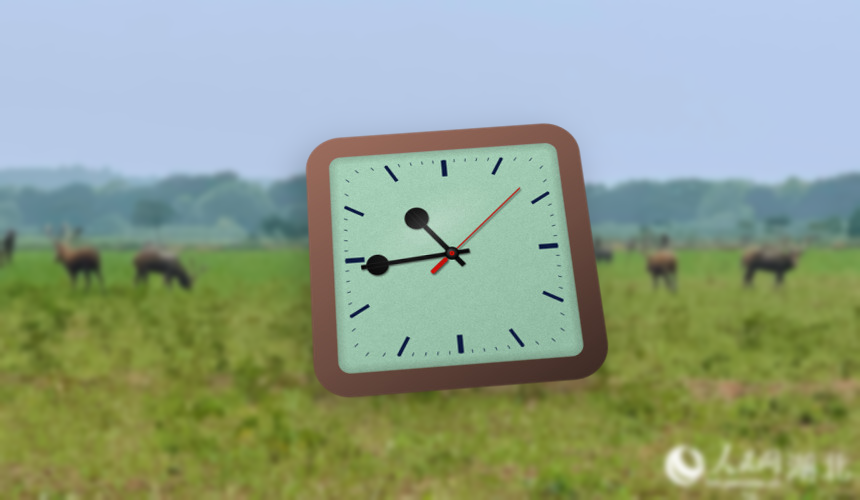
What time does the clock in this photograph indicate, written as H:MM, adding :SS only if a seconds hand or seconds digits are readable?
10:44:08
